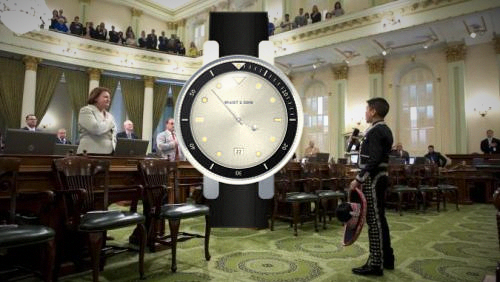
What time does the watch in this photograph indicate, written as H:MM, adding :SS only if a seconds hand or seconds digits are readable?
3:53
